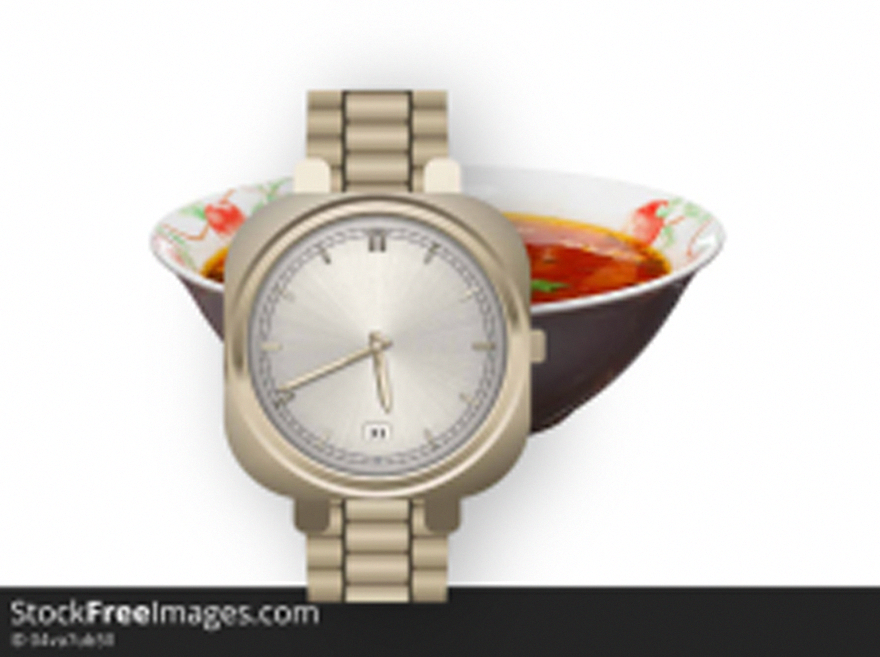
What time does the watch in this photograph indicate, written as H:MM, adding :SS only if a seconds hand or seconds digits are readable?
5:41
